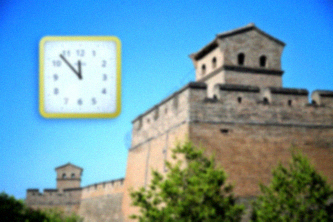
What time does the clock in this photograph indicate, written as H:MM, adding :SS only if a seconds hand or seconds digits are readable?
11:53
